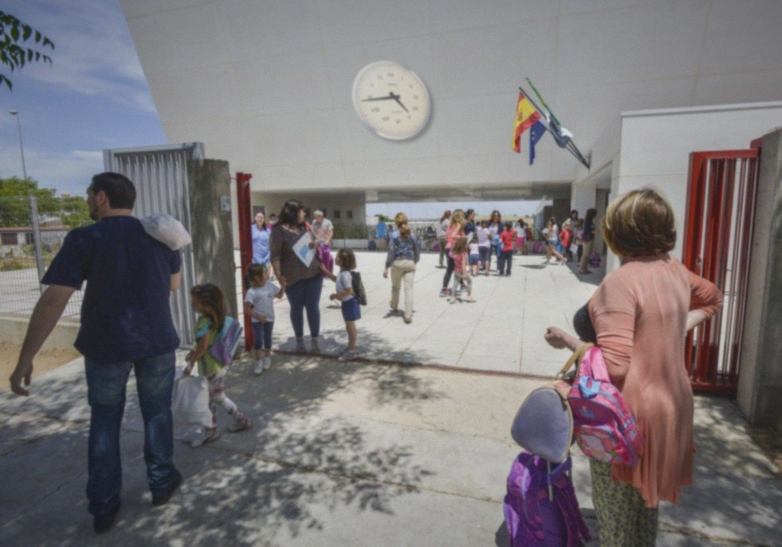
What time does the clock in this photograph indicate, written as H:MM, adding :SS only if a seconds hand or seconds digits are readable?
4:44
